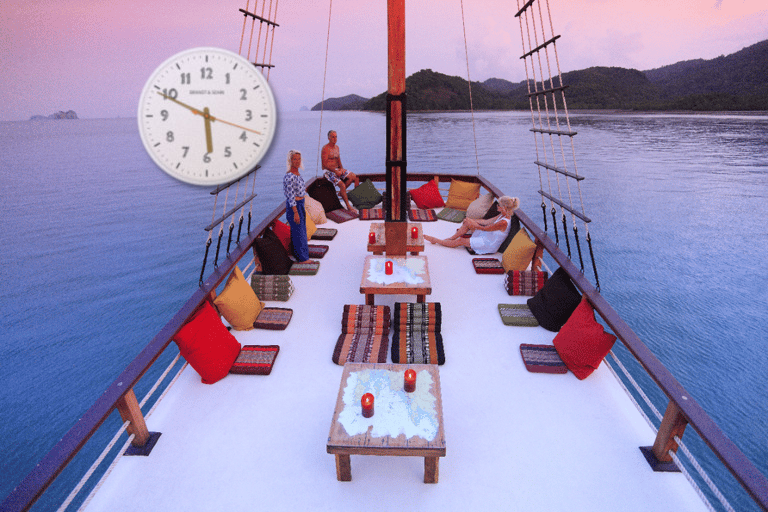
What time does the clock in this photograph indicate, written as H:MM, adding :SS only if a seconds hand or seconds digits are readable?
5:49:18
